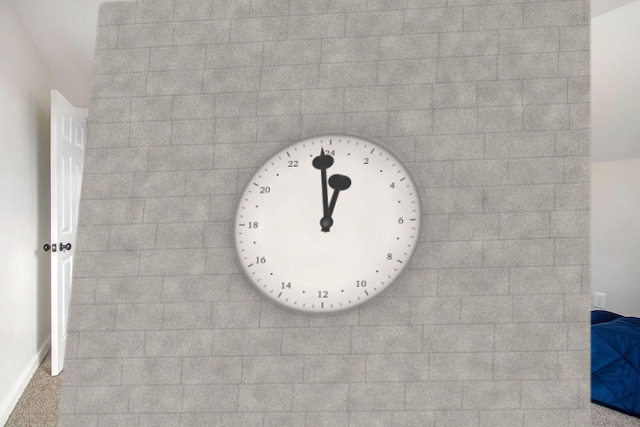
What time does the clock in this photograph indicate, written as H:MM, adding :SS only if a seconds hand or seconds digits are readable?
0:59
